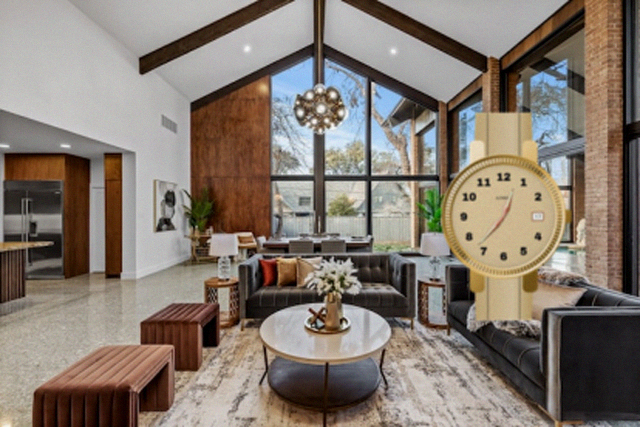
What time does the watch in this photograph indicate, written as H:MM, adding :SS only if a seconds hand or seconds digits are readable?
12:37
